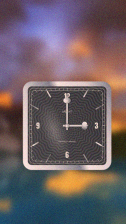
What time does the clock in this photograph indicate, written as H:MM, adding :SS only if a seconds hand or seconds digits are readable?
3:00
